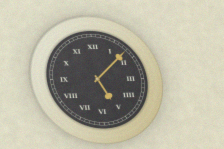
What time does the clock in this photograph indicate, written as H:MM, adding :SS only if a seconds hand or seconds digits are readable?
5:08
